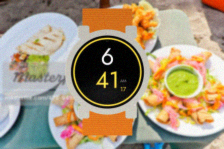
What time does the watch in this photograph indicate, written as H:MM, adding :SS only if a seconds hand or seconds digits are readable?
6:41
